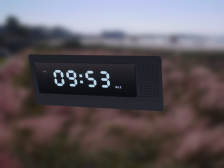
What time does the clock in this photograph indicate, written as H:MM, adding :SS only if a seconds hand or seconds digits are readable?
9:53
